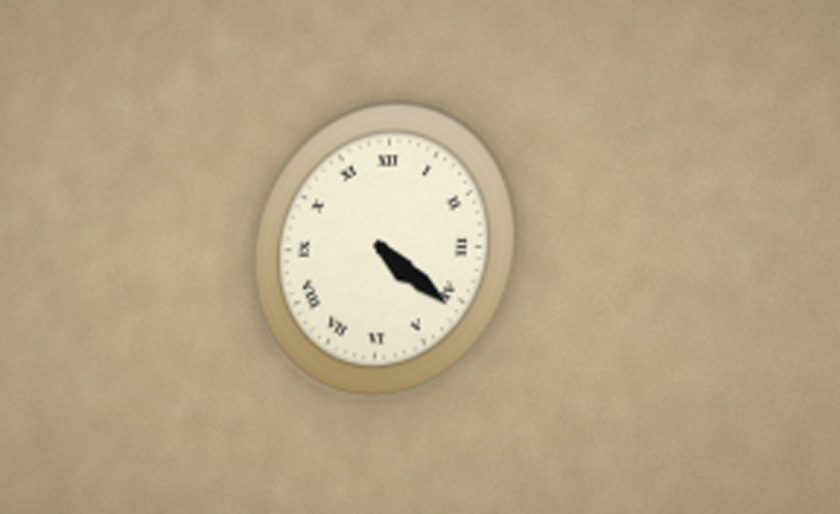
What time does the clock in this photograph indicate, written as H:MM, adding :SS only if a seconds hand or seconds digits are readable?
4:21
